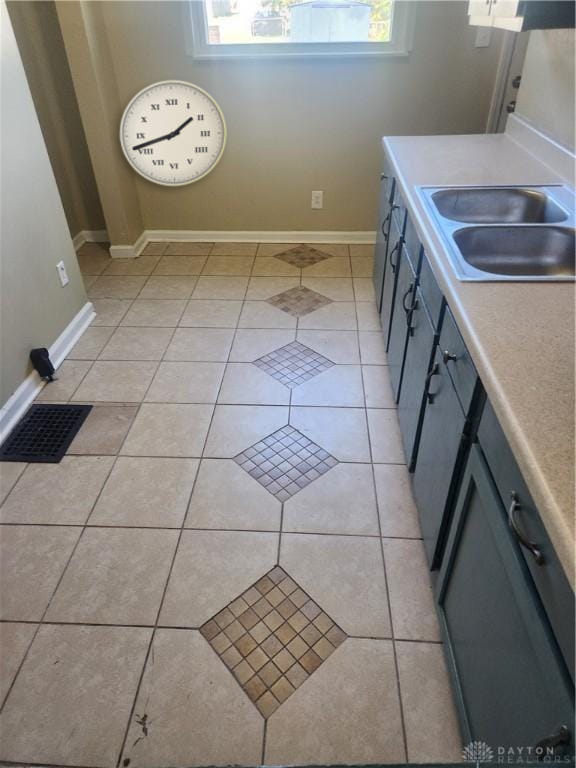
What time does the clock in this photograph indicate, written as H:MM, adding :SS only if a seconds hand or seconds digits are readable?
1:42
